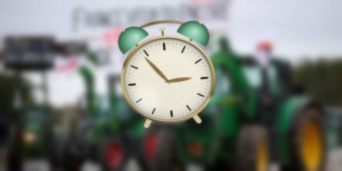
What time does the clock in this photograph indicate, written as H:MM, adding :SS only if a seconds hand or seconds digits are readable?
2:54
